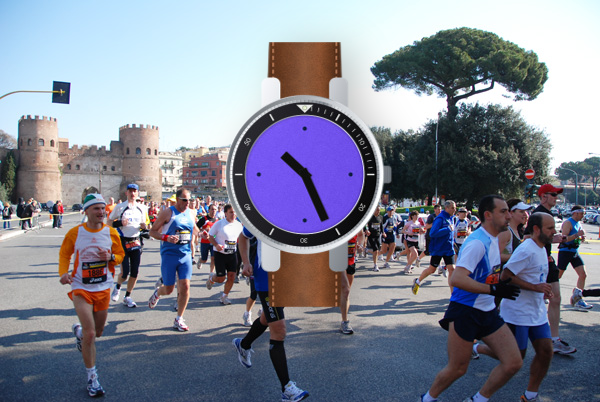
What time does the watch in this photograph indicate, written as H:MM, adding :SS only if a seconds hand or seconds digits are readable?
10:26
